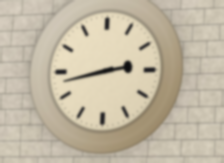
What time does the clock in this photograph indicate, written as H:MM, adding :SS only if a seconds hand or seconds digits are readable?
2:43
